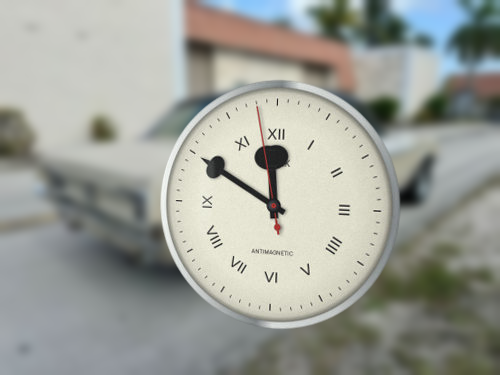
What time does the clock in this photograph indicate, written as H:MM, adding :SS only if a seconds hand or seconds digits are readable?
11:49:58
